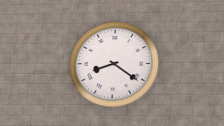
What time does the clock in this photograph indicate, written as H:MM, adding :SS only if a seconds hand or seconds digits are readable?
8:21
